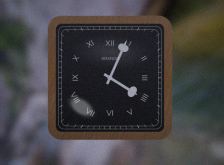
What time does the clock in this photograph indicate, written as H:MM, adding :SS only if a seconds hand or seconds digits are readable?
4:04
